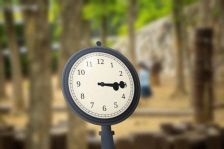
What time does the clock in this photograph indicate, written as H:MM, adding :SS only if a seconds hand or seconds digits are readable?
3:15
